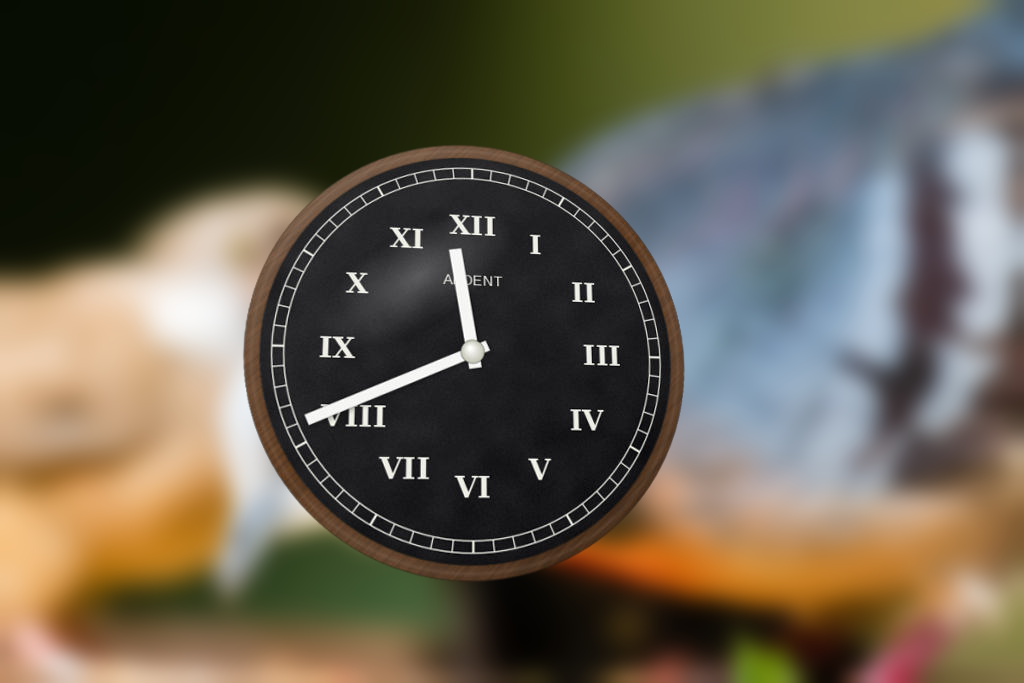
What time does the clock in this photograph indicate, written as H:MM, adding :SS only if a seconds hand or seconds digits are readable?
11:41
